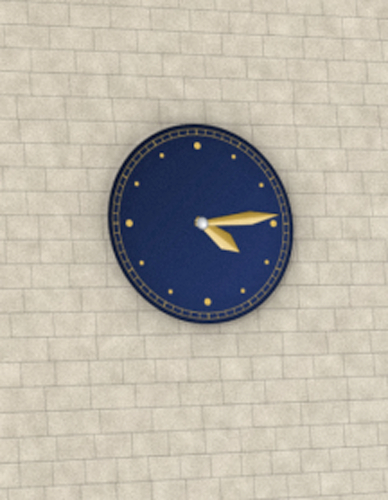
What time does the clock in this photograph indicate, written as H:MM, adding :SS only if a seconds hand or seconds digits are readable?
4:14
